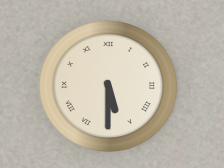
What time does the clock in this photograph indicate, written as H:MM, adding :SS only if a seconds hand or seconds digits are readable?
5:30
